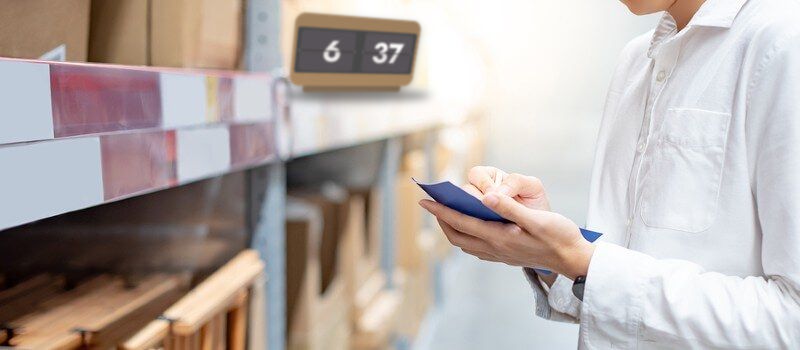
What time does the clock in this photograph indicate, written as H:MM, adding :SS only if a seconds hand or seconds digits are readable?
6:37
